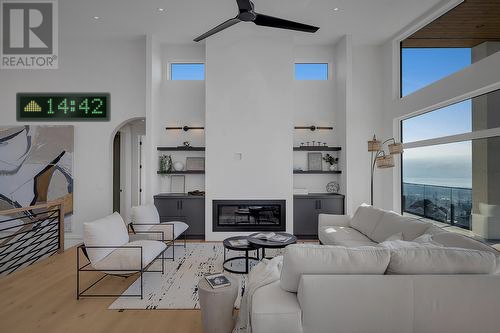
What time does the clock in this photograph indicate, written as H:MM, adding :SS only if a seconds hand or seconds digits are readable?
14:42
